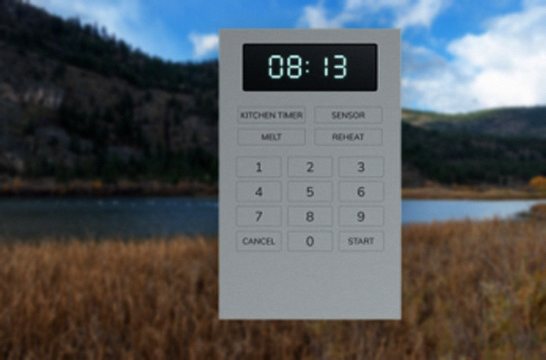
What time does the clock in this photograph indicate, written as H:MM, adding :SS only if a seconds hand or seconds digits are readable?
8:13
